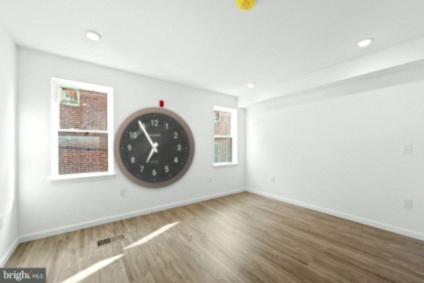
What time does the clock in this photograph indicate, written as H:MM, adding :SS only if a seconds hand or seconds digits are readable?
6:55
